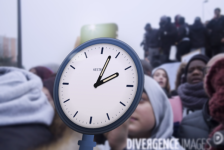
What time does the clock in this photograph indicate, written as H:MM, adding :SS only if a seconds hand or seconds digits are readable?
2:03
